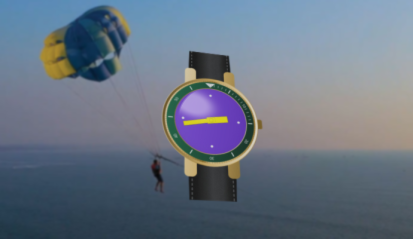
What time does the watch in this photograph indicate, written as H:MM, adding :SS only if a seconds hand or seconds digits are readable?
2:43
